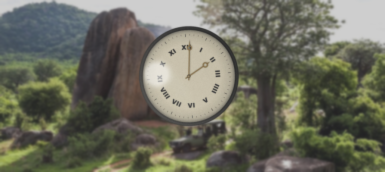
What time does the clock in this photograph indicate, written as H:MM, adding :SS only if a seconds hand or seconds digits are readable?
2:01
